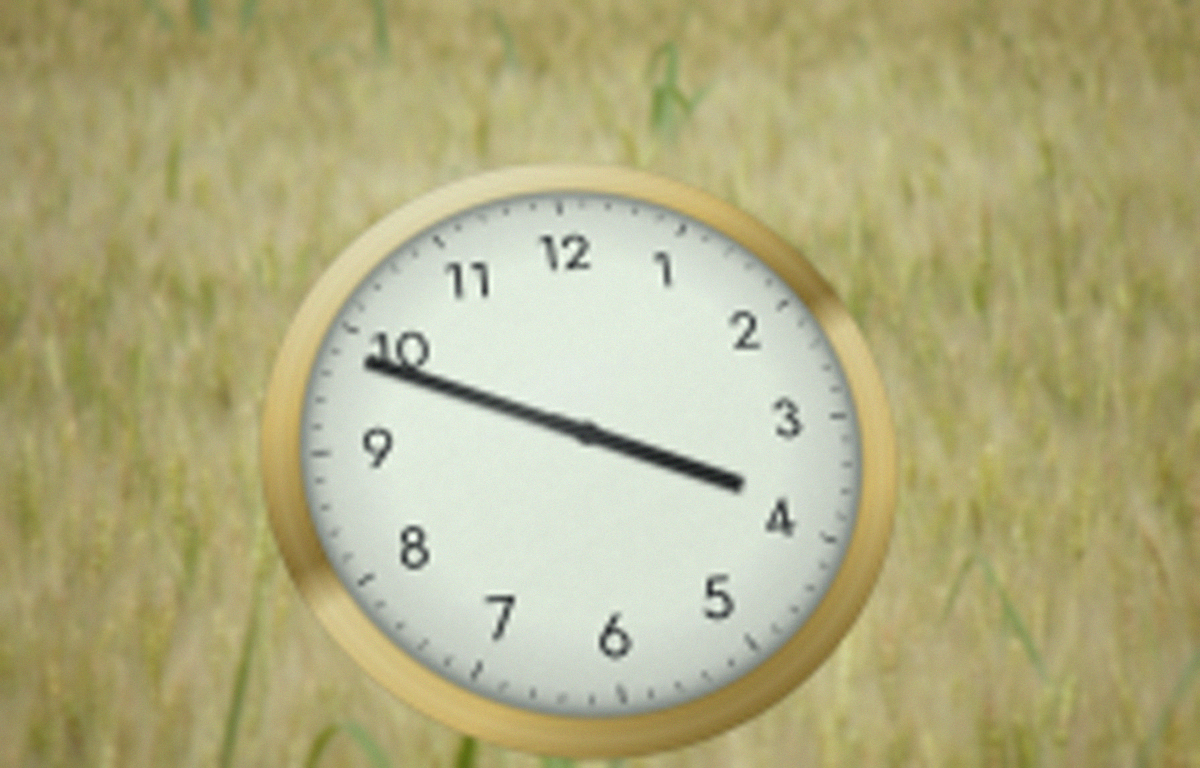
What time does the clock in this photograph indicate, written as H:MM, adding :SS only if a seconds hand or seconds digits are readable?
3:49
